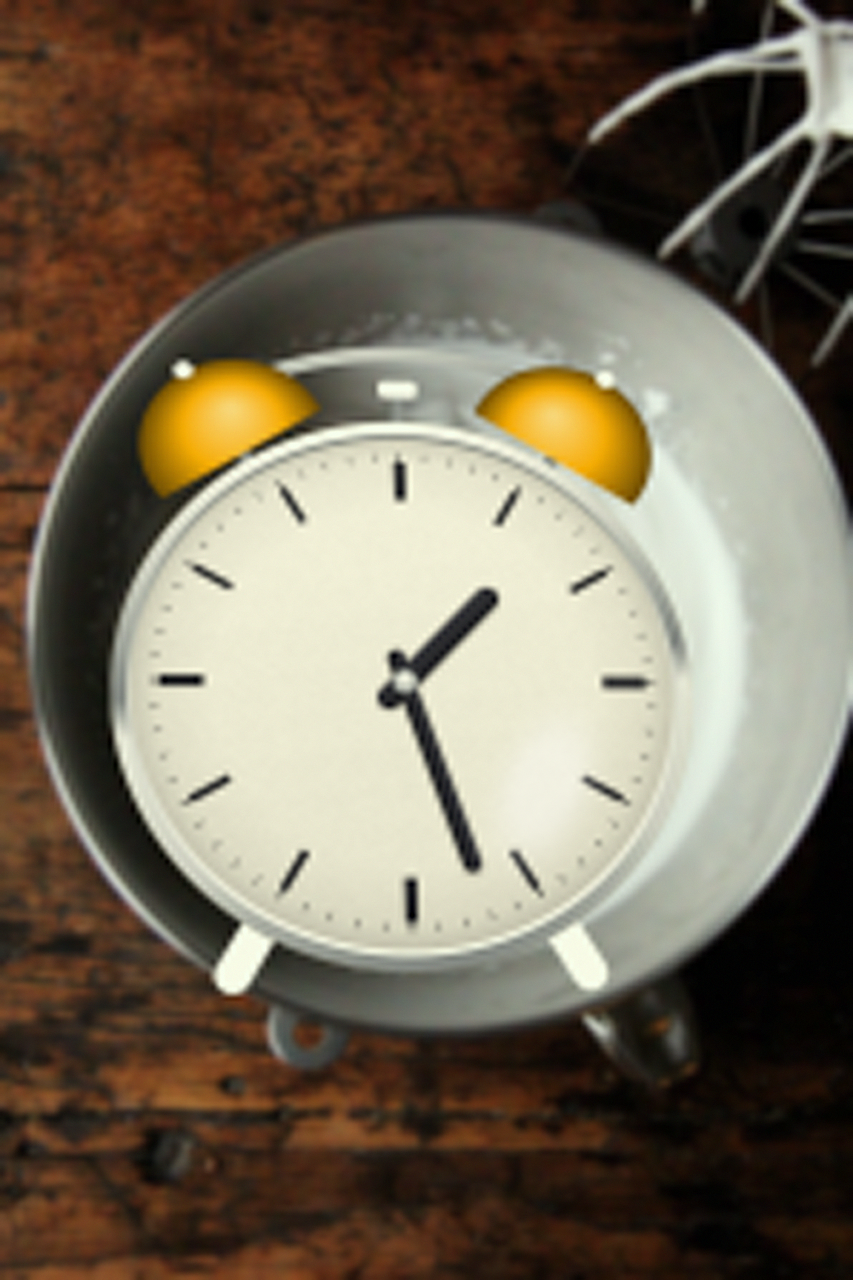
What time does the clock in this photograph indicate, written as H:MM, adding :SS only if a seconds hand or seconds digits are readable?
1:27
